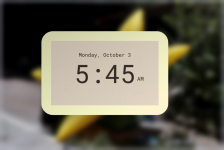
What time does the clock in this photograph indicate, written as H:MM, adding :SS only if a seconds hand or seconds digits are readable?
5:45
